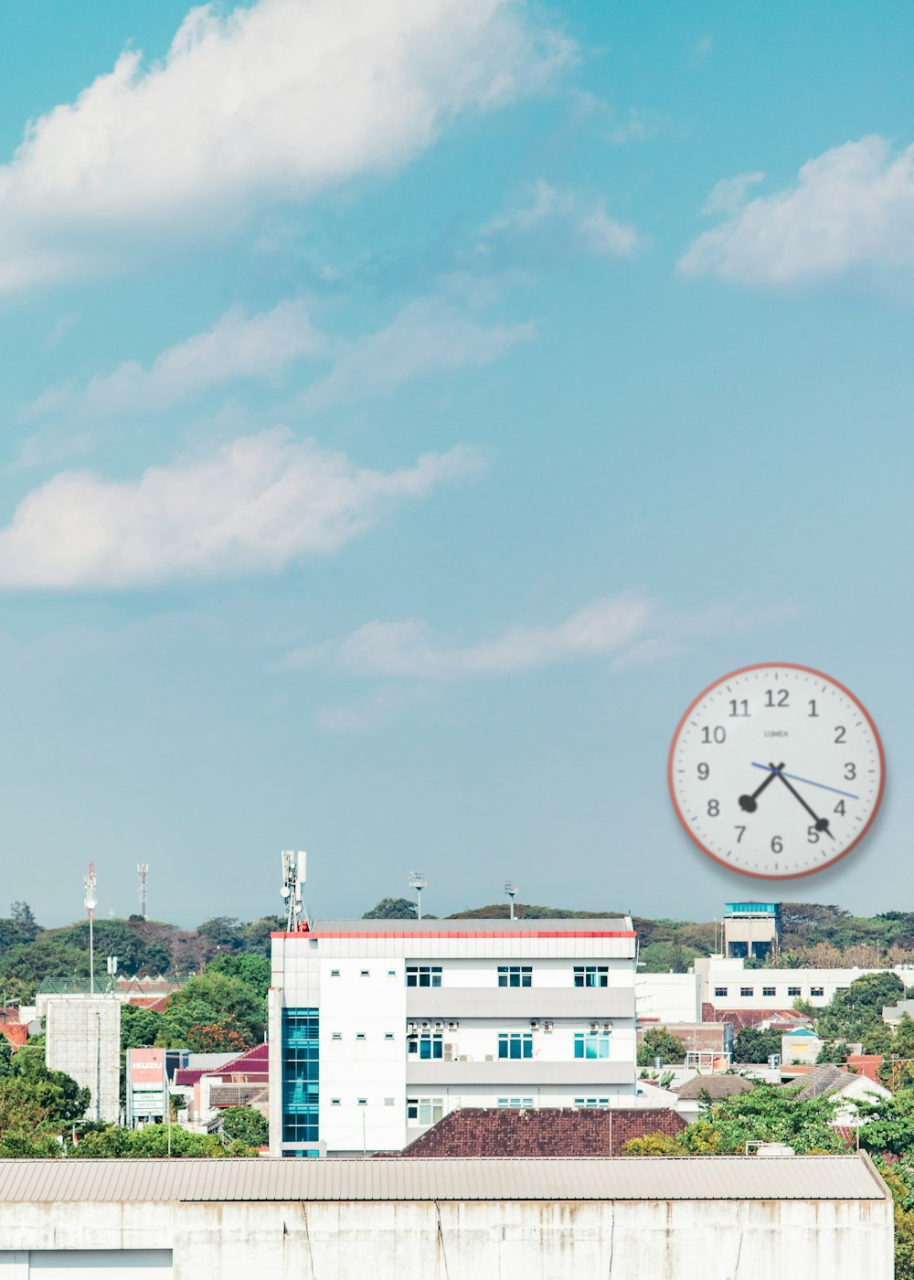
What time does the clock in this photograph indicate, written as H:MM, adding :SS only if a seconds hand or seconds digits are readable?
7:23:18
